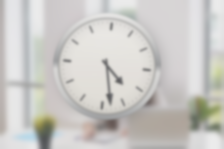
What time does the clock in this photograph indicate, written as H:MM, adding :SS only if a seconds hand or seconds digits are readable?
4:28
